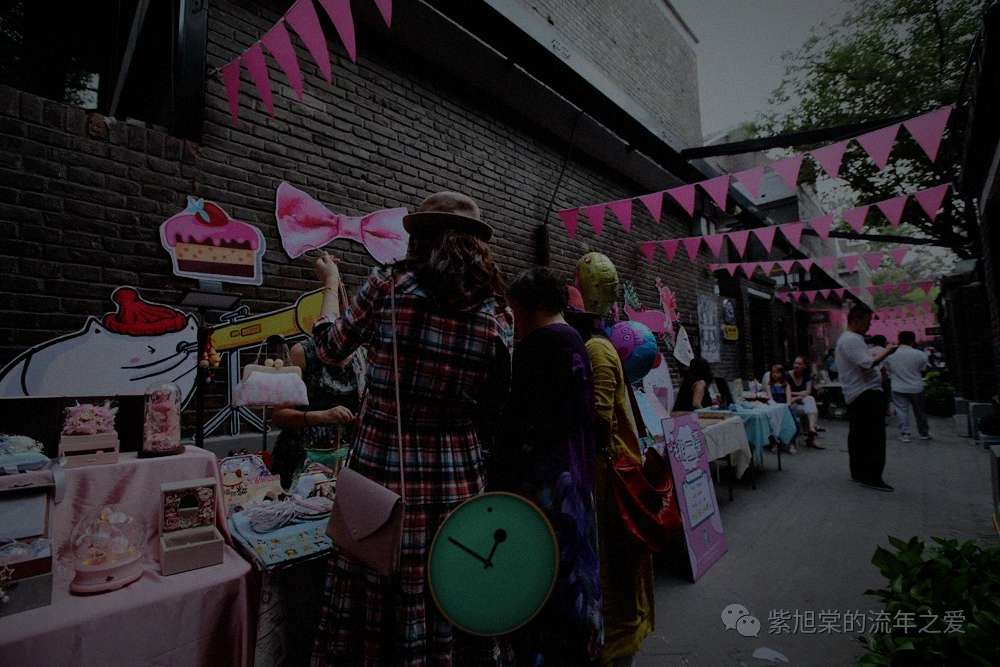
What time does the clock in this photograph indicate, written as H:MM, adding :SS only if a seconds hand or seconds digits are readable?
12:50
